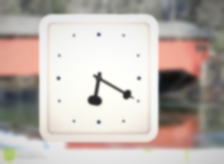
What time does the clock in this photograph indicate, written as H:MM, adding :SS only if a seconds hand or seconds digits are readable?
6:20
